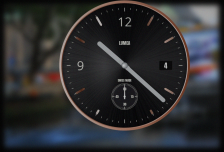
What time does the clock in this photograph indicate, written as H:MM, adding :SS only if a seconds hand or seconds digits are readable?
10:22
